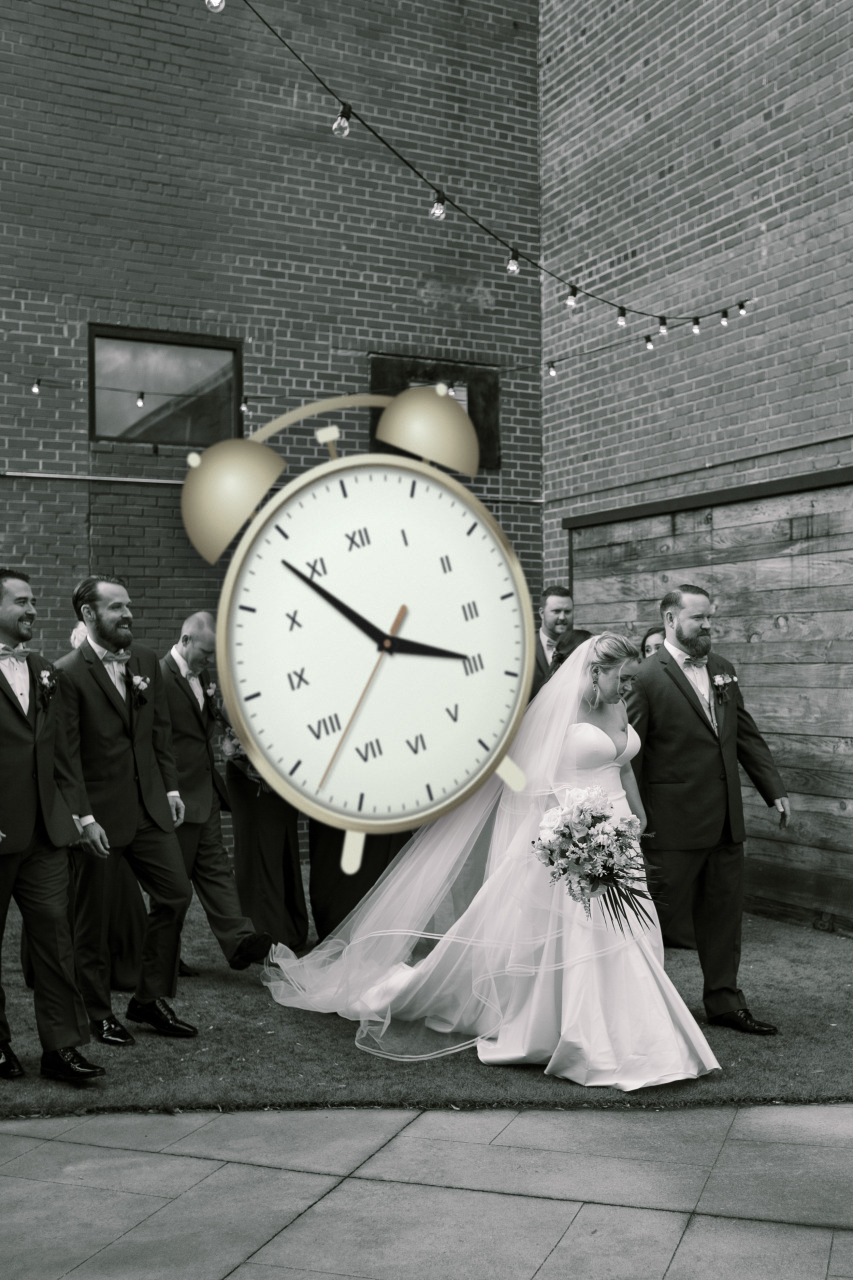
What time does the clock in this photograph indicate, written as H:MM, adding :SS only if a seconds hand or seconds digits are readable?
3:53:38
